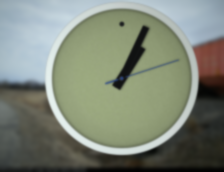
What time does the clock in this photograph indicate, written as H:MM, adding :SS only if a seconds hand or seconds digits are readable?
1:04:12
